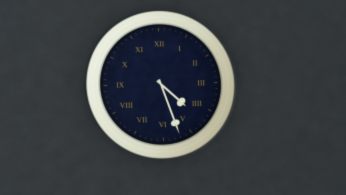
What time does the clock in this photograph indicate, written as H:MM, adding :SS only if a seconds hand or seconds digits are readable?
4:27
